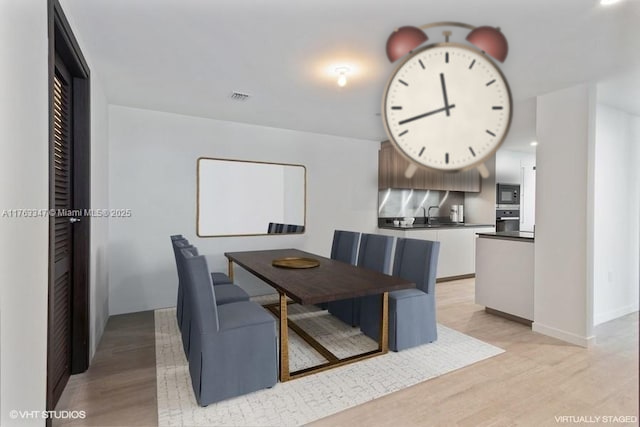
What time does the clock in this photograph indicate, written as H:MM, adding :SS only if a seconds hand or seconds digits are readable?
11:42
